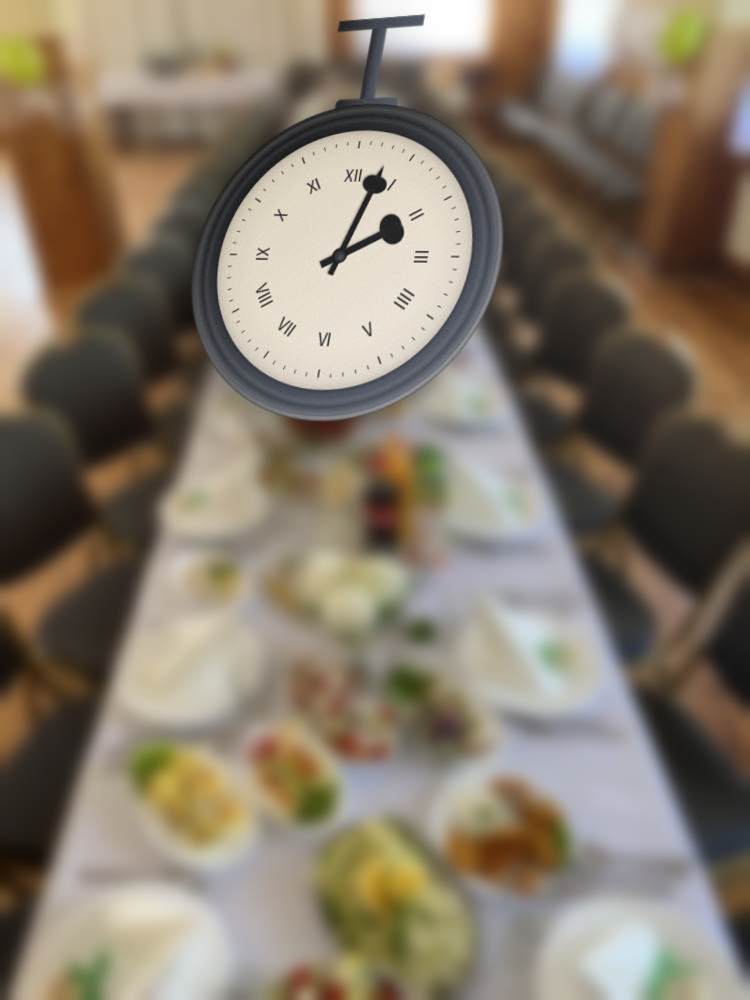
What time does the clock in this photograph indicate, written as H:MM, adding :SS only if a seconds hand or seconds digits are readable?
2:03
